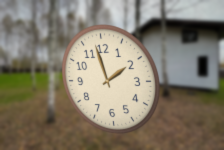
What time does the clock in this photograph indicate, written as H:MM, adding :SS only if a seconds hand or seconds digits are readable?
1:58
